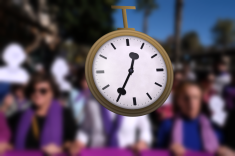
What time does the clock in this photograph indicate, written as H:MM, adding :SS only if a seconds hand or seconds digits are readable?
12:35
